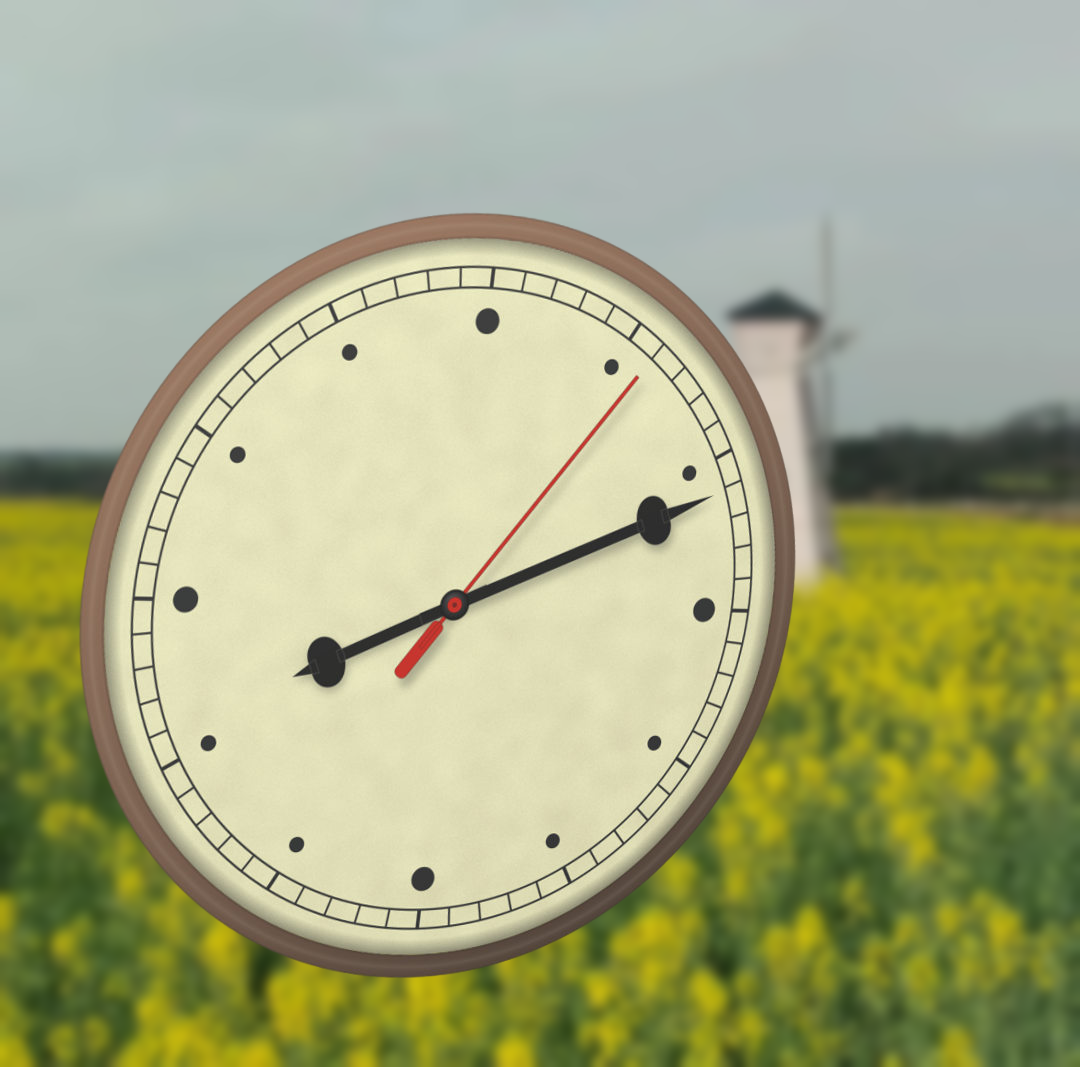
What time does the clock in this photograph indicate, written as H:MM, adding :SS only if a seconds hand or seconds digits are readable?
8:11:06
